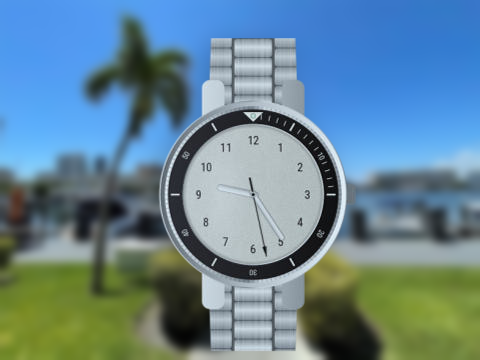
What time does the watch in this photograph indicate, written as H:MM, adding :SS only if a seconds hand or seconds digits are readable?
9:24:28
